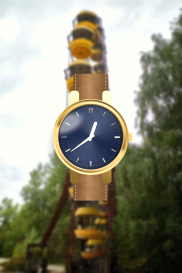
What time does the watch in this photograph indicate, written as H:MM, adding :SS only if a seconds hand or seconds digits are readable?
12:39
